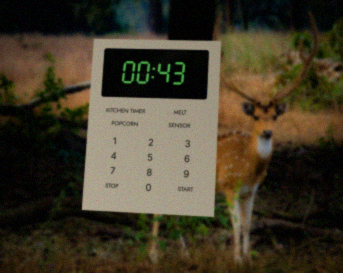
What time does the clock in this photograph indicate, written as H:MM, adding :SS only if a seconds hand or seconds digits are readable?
0:43
